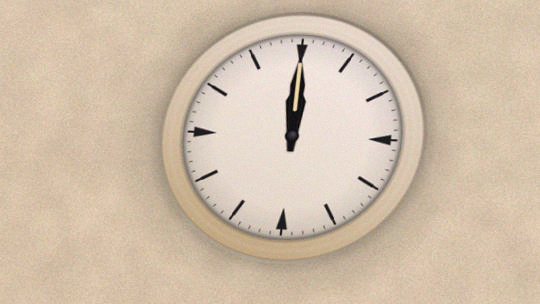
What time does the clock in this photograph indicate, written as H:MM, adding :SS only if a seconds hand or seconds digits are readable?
12:00
